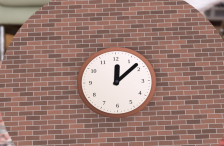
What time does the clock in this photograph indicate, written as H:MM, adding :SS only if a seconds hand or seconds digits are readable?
12:08
